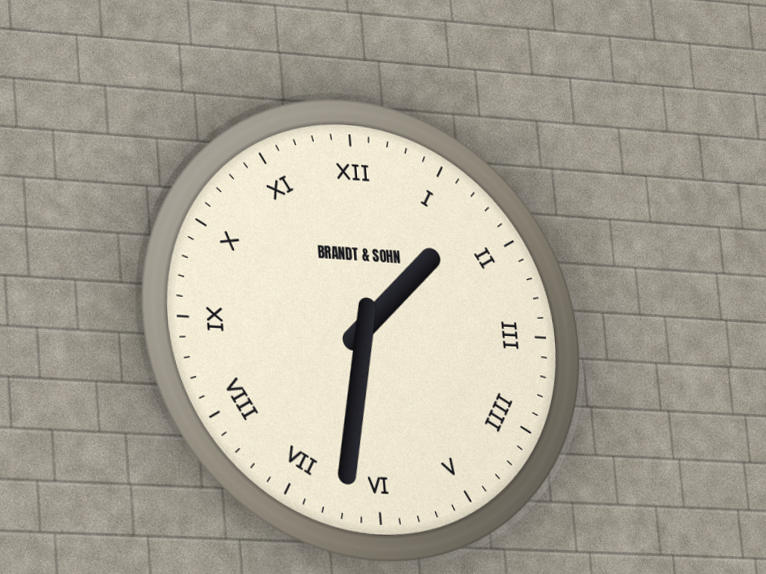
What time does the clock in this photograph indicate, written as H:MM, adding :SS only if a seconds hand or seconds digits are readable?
1:32
